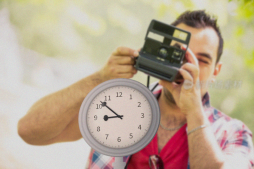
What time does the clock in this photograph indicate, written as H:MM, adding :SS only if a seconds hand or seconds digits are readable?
8:52
